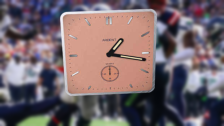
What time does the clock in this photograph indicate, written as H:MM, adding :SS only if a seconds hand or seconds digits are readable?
1:17
